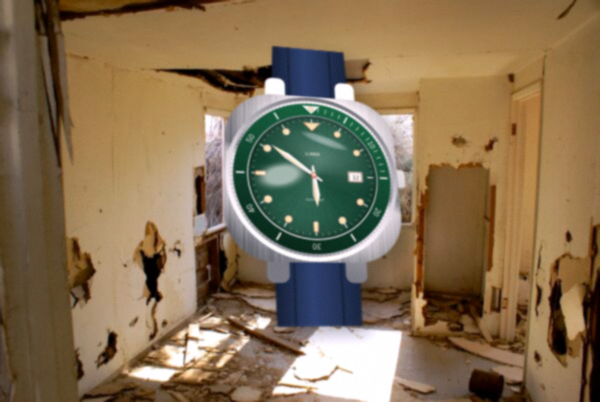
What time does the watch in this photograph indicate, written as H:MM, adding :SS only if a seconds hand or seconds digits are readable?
5:51
